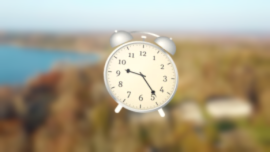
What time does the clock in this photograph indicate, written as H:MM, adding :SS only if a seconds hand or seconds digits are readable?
9:24
